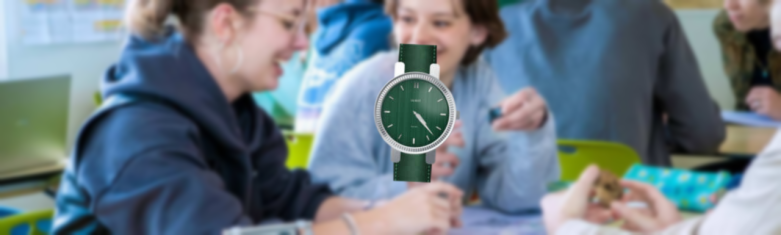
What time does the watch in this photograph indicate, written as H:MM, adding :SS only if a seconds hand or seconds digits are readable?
4:23
